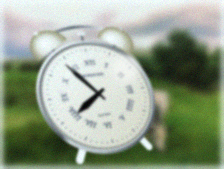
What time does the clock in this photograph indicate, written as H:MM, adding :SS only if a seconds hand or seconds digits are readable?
7:54
